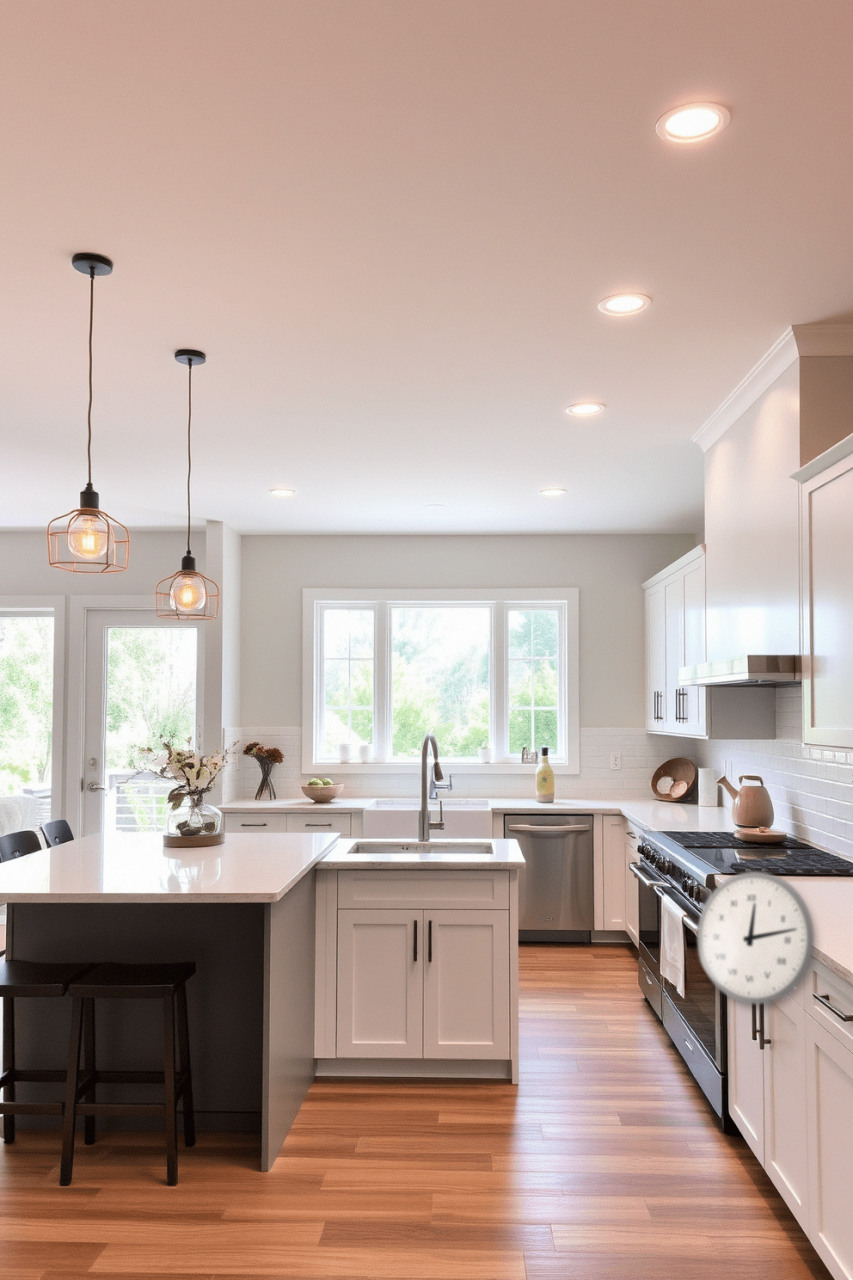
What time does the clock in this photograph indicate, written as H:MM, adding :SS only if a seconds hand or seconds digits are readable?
12:13
